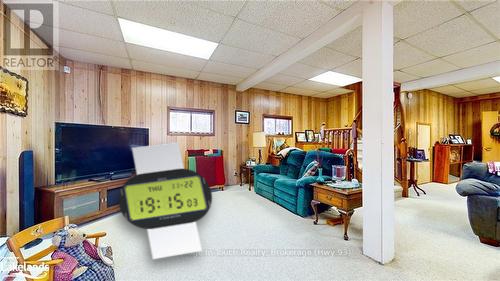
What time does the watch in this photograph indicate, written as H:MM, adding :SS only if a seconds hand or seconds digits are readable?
19:15
